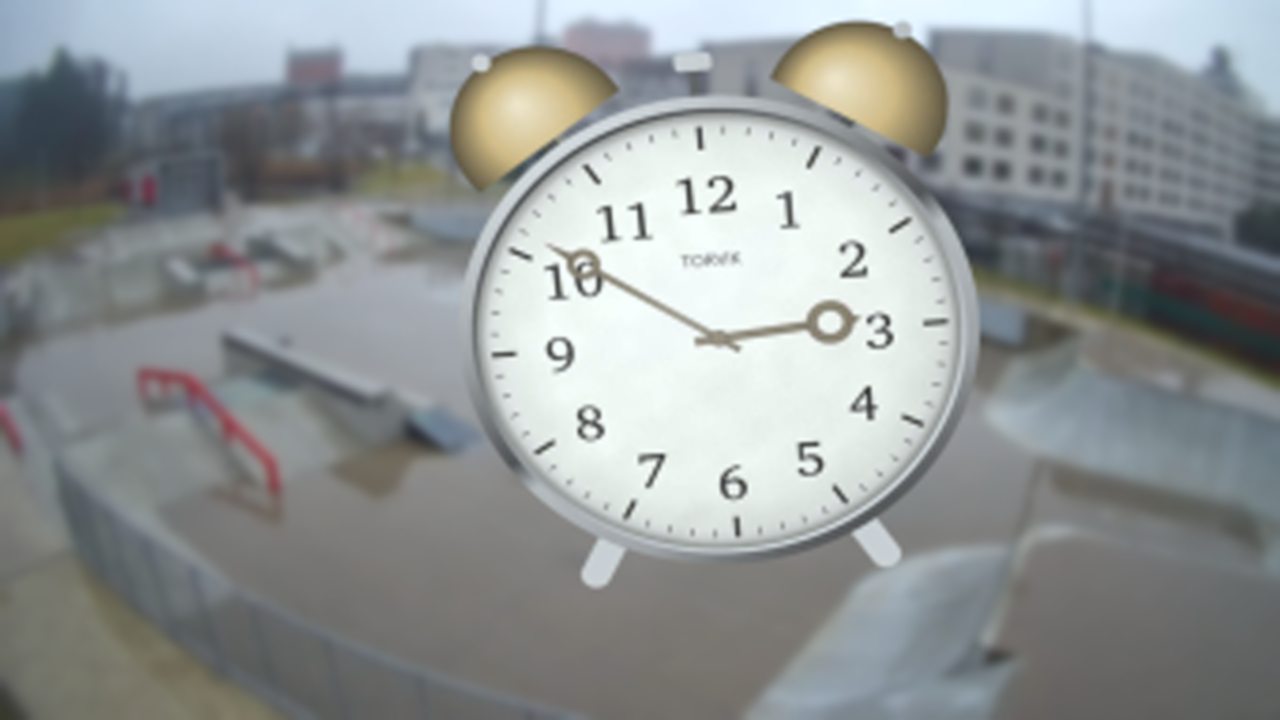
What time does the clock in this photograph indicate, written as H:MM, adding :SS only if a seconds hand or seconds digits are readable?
2:51
